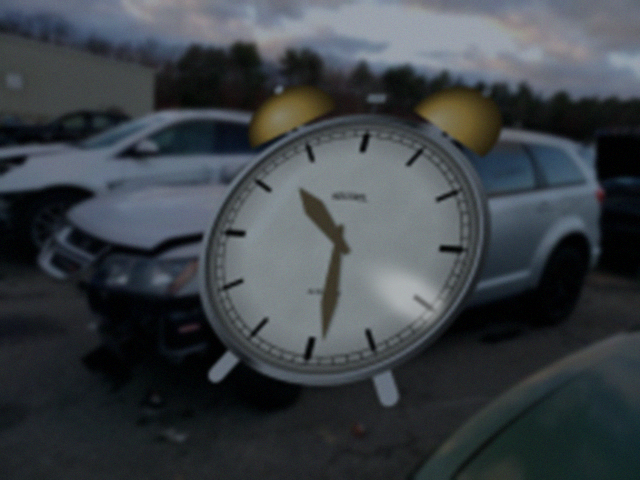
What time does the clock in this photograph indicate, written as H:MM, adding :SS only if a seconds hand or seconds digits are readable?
10:29
